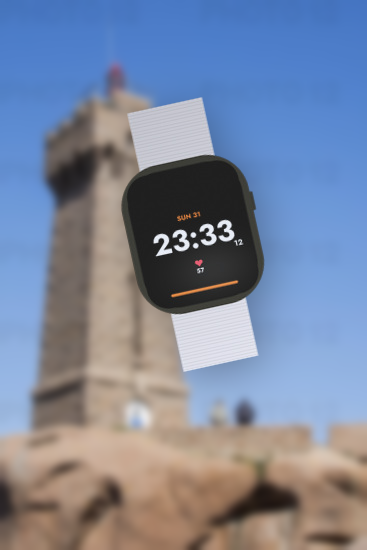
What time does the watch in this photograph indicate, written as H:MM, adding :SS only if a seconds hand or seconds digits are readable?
23:33:12
